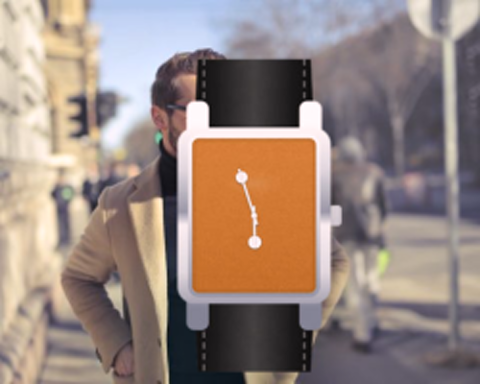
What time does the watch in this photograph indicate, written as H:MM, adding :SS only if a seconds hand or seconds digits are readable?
5:57
